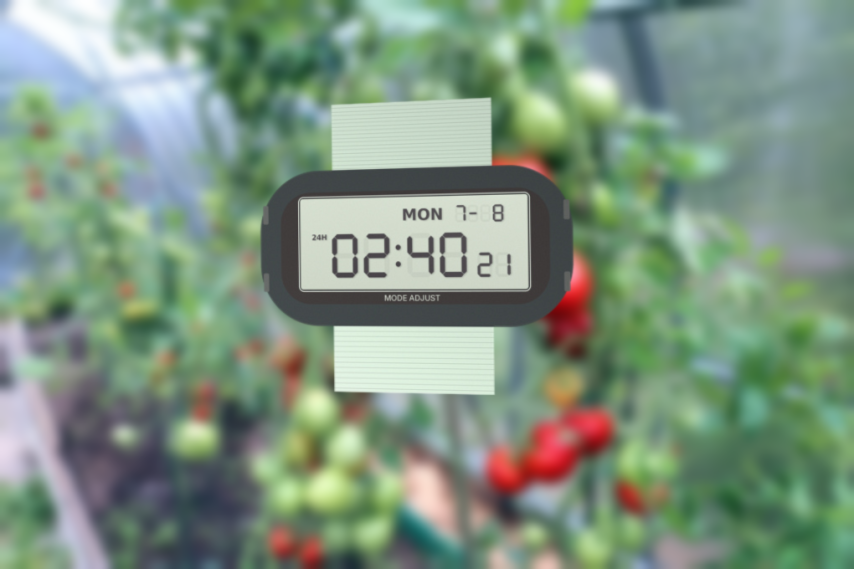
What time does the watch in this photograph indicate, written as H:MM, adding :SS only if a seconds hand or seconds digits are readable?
2:40:21
